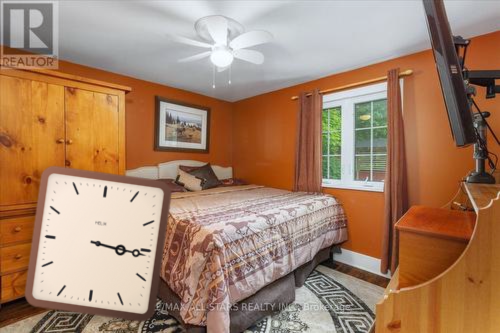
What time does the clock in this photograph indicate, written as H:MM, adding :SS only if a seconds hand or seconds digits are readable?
3:16
